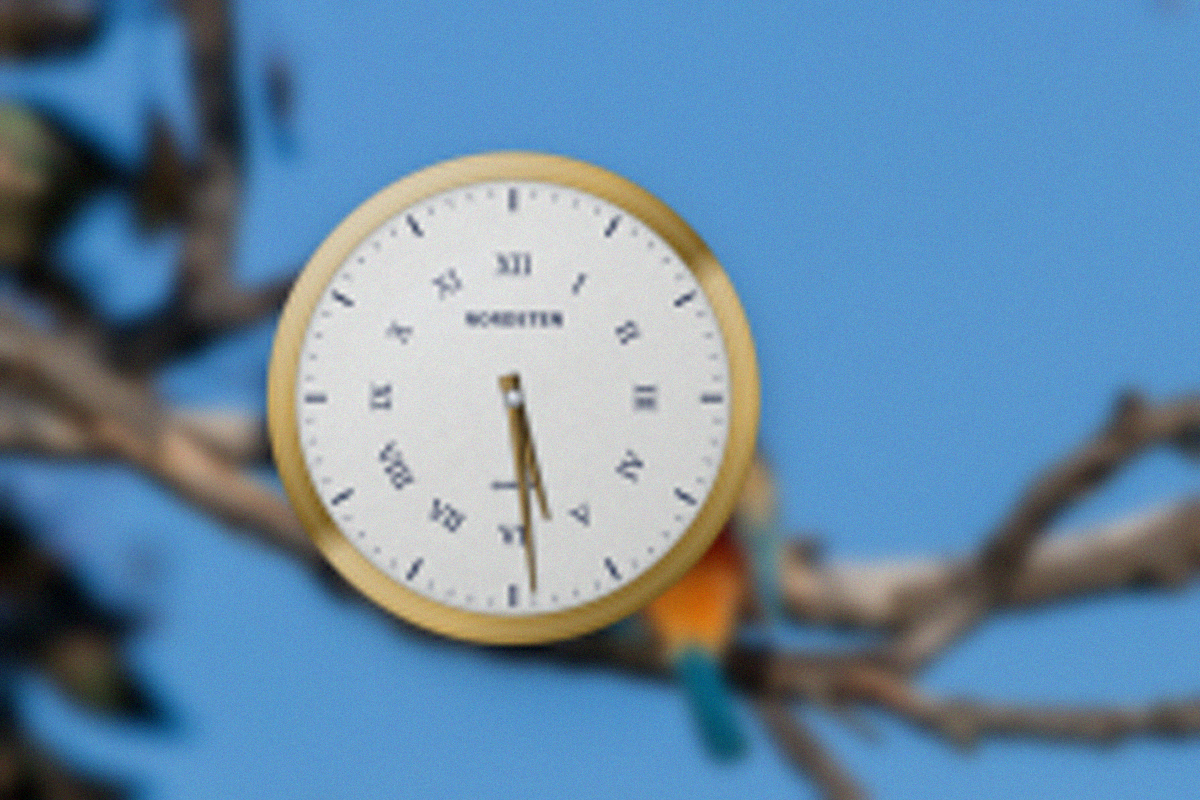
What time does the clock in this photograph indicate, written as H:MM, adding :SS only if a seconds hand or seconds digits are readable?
5:29
